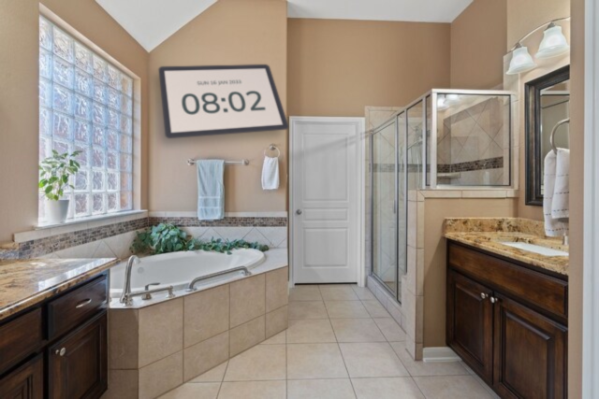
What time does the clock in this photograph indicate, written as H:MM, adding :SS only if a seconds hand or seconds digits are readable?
8:02
